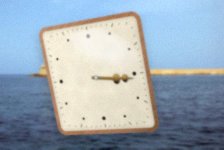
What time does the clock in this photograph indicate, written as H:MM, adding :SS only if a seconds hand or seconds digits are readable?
3:16
